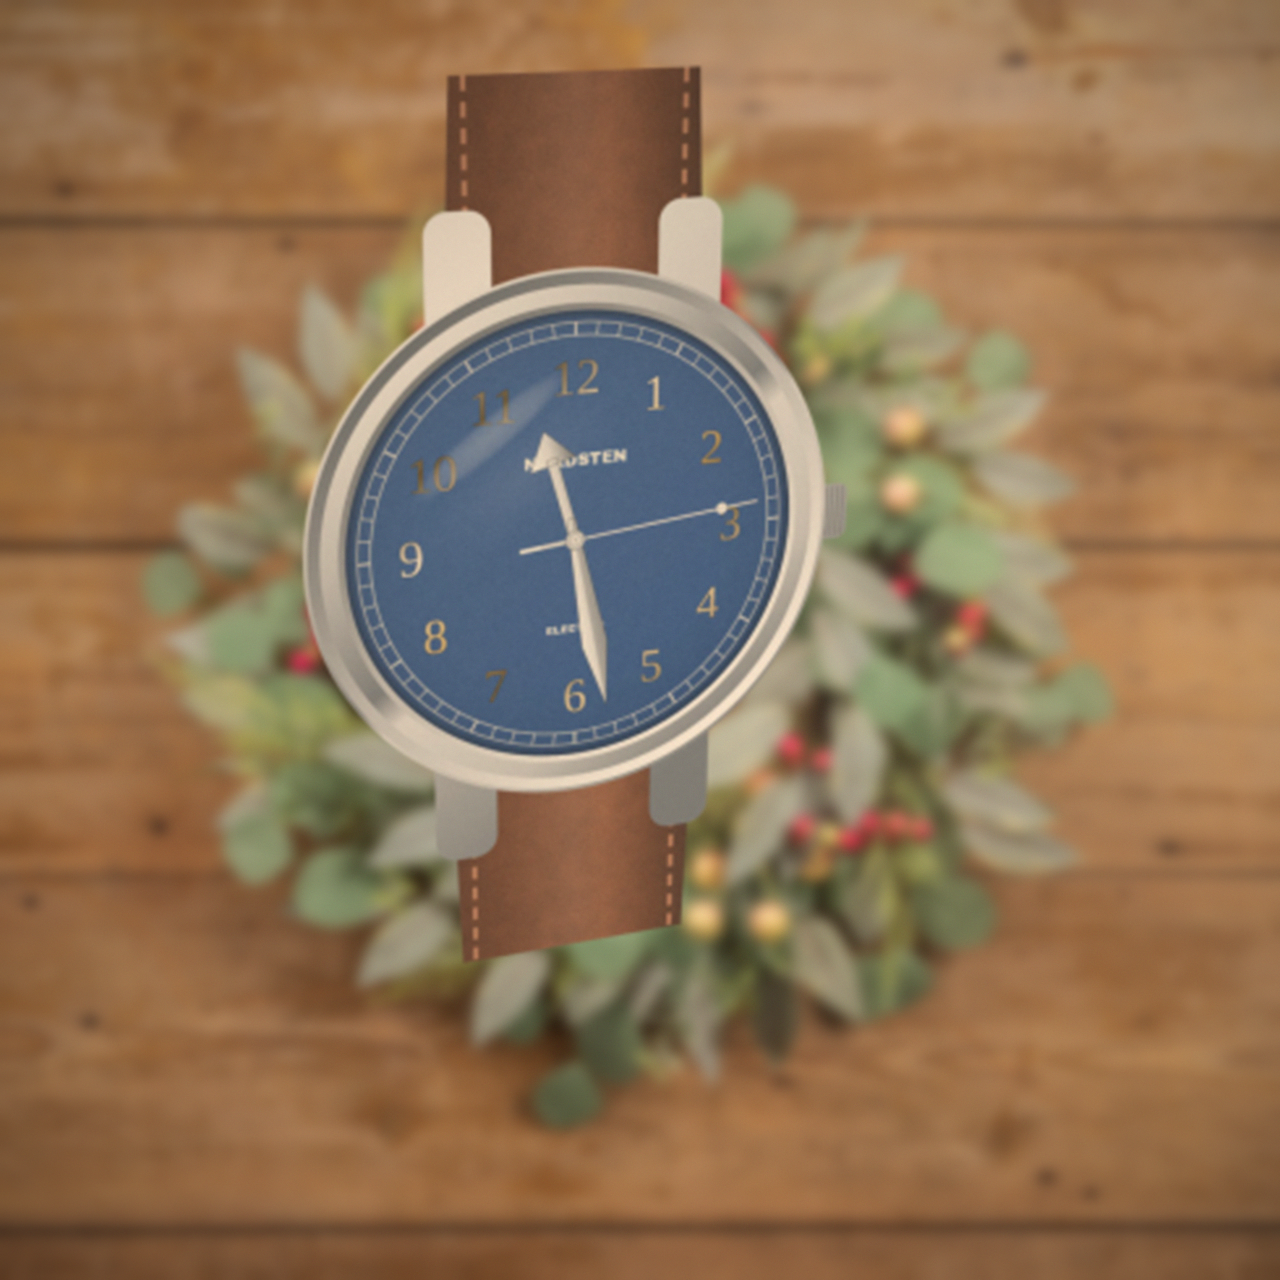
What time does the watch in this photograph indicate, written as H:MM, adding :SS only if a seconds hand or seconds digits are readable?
11:28:14
